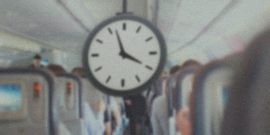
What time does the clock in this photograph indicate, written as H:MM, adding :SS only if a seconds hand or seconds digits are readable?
3:57
